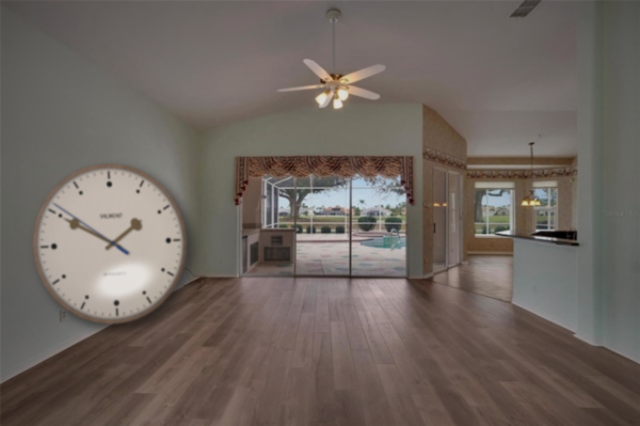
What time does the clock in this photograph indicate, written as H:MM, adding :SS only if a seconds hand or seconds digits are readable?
1:49:51
